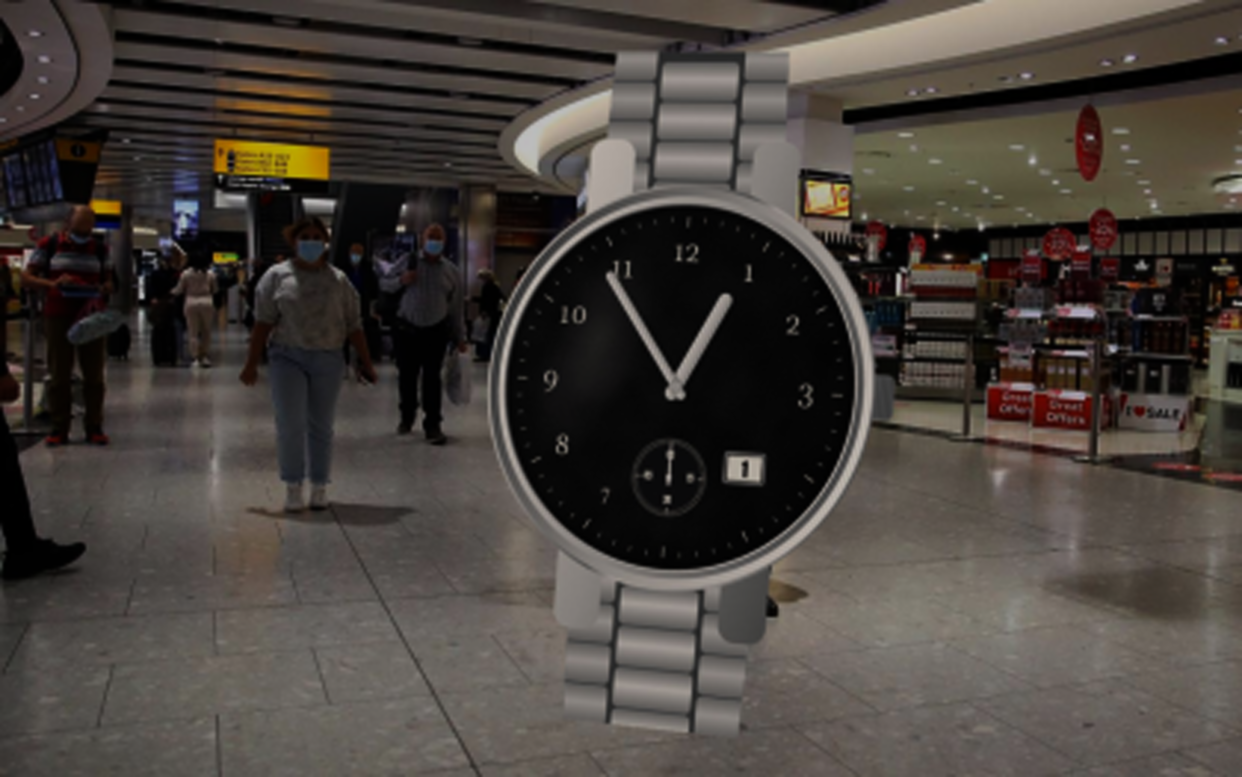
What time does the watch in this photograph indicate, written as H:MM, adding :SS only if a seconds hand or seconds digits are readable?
12:54
